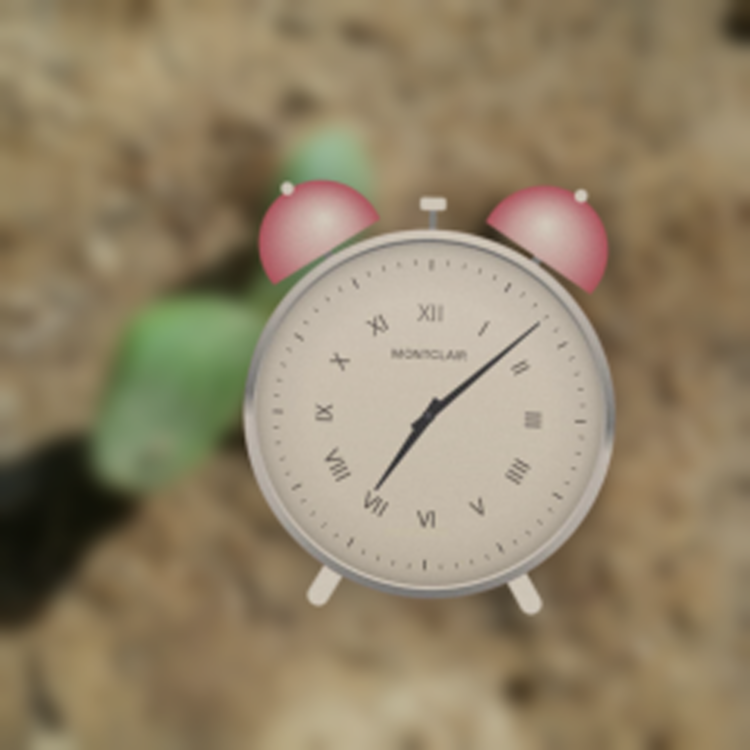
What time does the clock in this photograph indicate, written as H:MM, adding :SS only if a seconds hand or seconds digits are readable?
7:08
